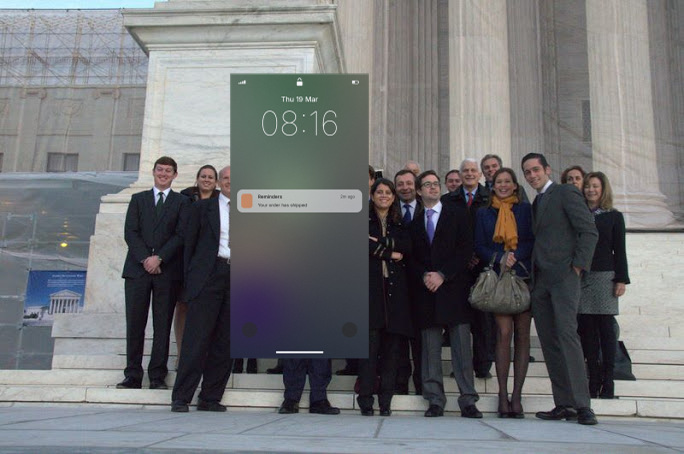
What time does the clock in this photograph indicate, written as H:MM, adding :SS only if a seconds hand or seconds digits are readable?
8:16
